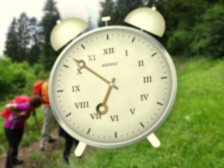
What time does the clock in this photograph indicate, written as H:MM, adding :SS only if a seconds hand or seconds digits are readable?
6:52
